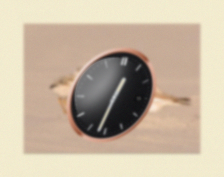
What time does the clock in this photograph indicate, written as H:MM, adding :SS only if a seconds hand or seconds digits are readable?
12:32
